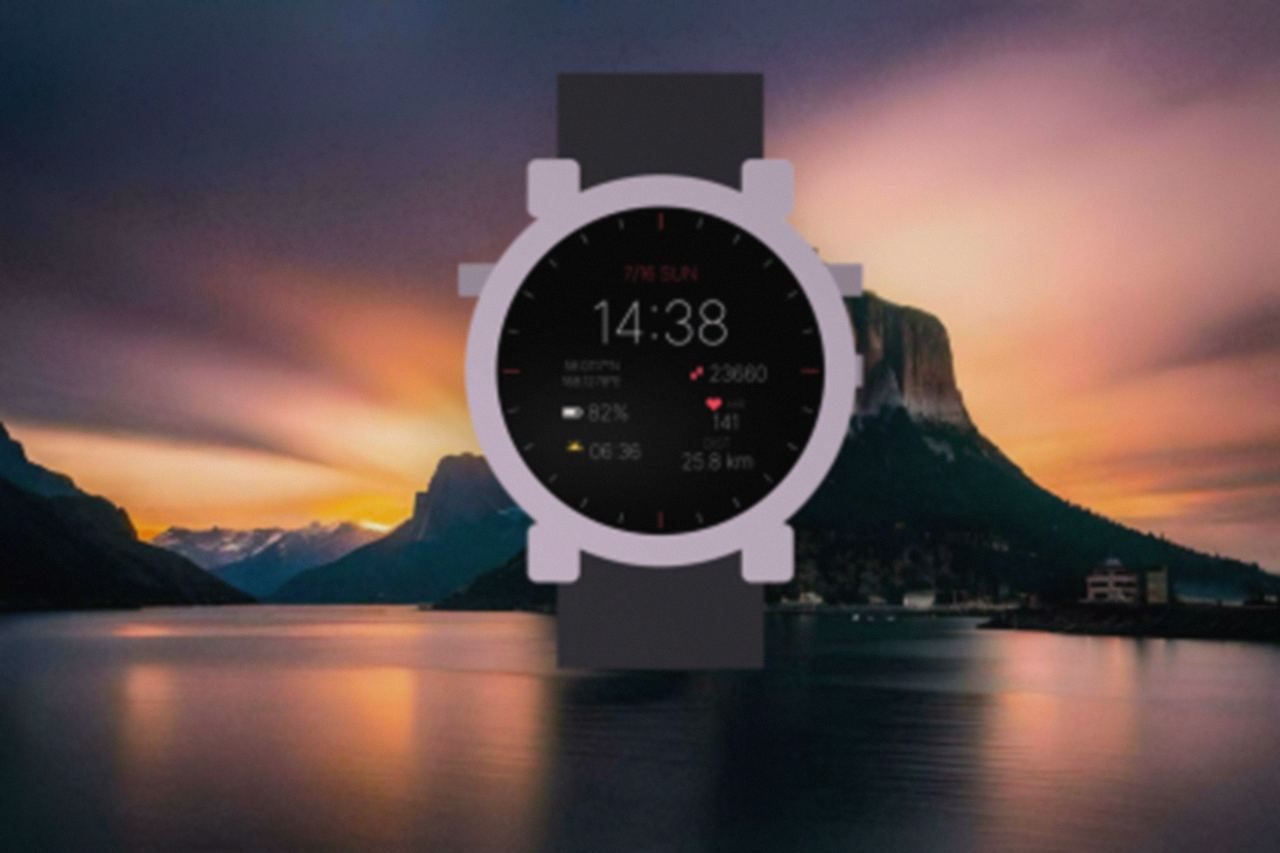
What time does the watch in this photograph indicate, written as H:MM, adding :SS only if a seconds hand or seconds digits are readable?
14:38
